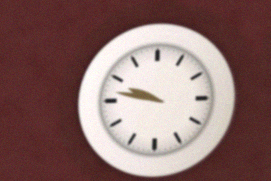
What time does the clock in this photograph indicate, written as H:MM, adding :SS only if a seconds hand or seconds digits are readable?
9:47
